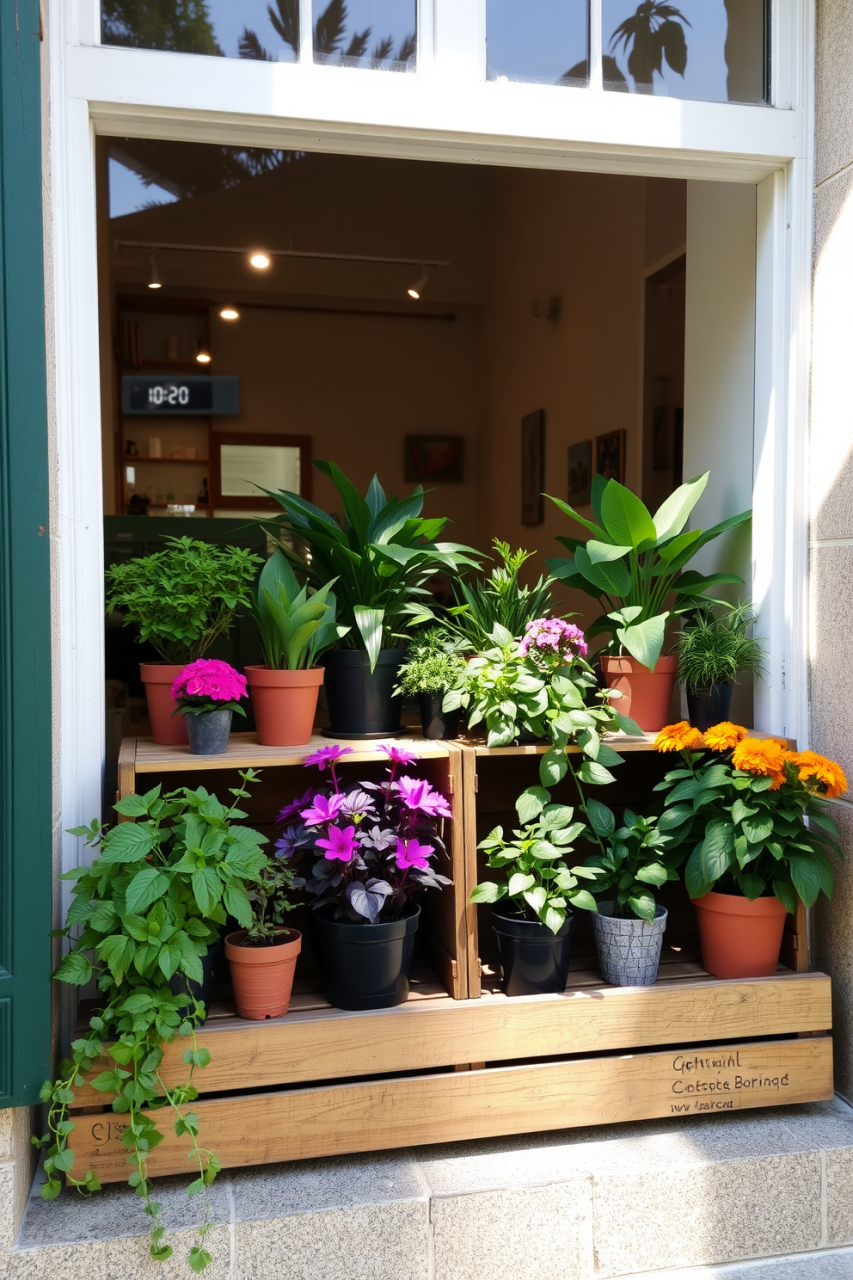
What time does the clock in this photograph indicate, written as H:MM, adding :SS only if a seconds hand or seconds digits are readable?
10:20
